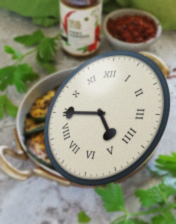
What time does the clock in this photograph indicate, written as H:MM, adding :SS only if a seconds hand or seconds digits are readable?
4:45
